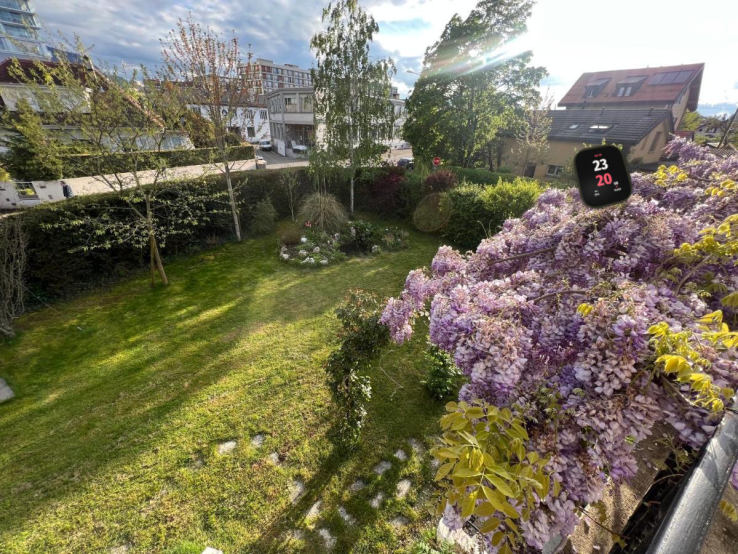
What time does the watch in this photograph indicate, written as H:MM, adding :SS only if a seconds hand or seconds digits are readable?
23:20
